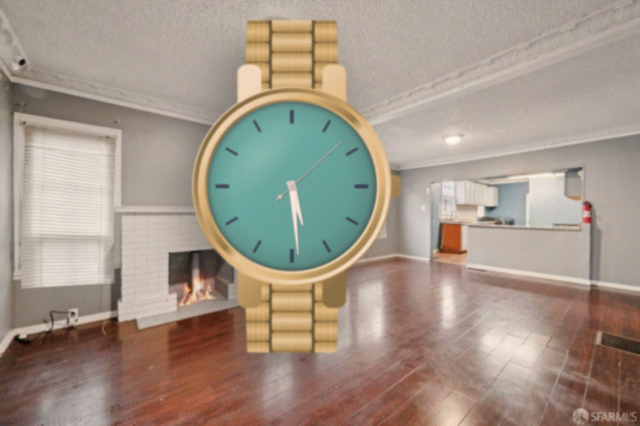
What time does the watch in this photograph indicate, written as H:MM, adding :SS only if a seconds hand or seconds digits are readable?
5:29:08
